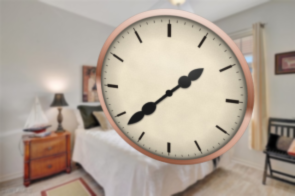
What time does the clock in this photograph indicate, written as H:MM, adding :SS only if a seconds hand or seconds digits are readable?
1:38
